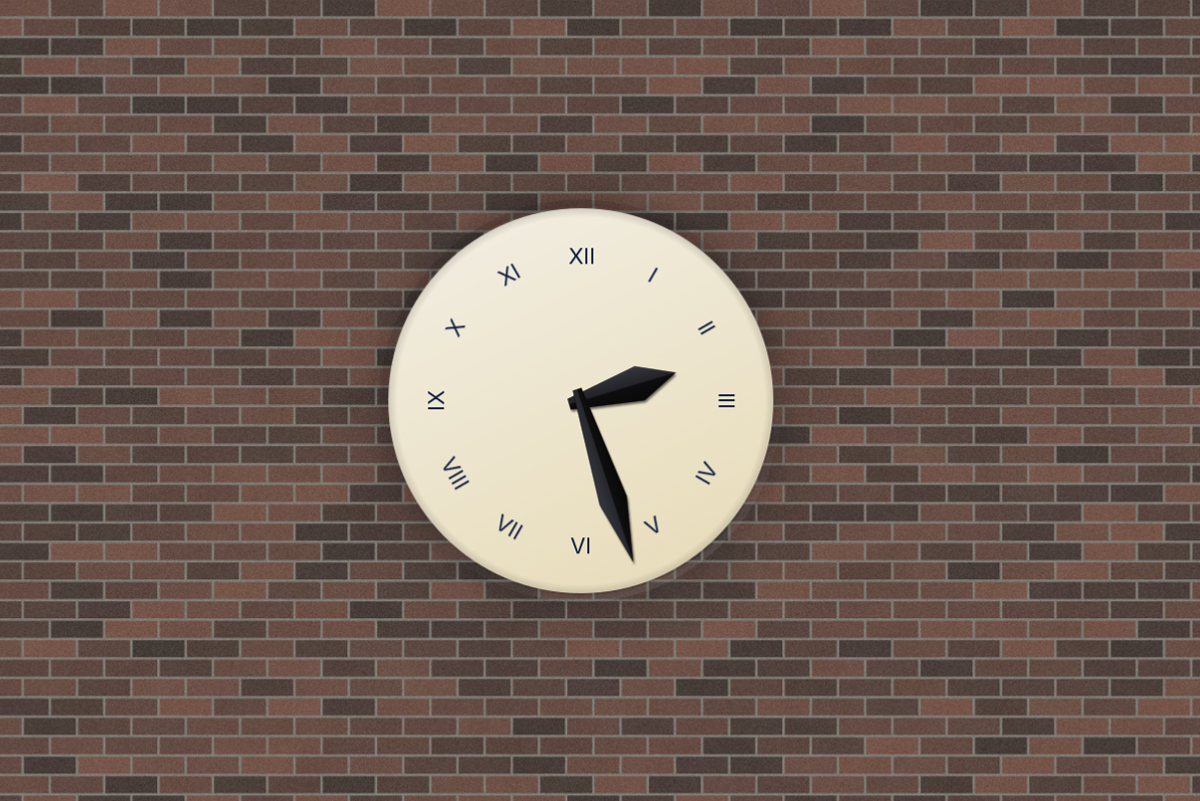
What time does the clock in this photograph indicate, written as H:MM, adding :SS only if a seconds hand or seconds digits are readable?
2:27
